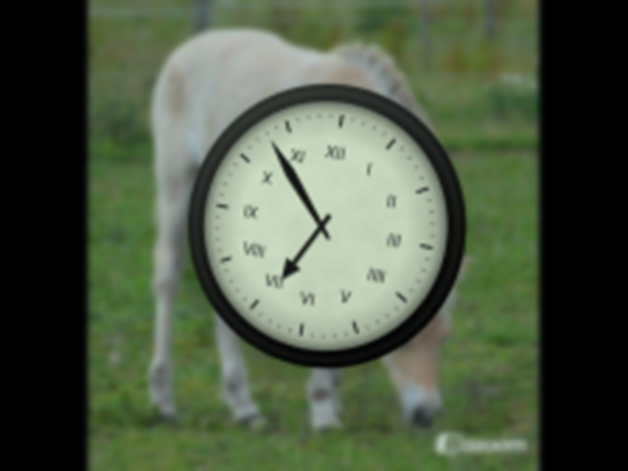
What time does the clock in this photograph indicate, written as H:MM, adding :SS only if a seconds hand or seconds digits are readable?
6:53
